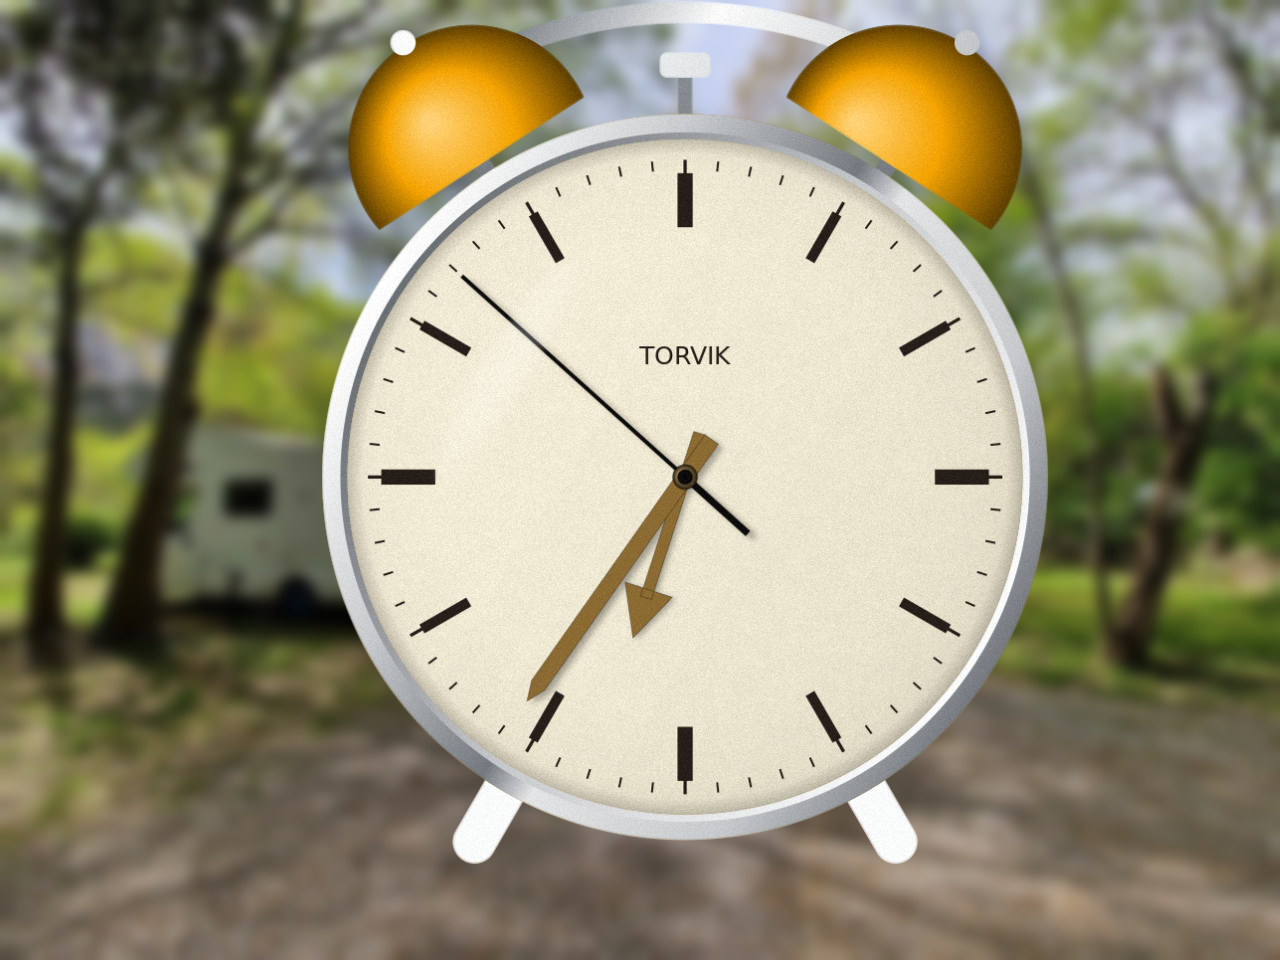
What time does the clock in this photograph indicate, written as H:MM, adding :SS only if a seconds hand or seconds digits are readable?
6:35:52
